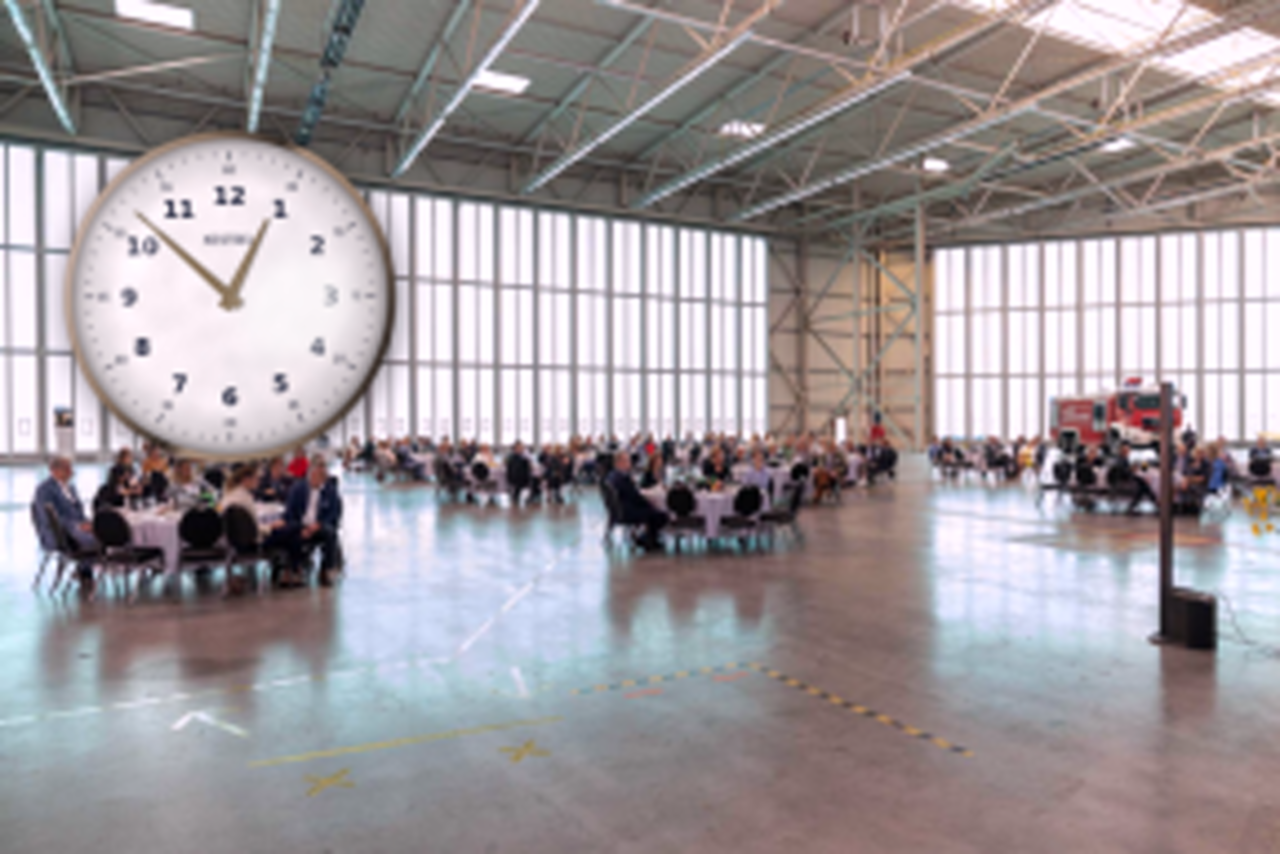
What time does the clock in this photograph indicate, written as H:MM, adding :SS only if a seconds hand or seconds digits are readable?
12:52
